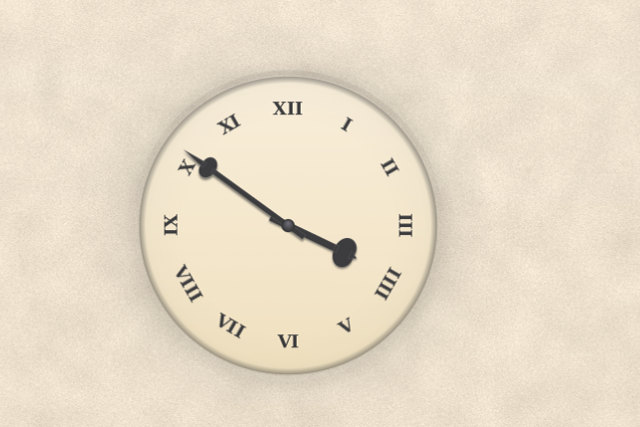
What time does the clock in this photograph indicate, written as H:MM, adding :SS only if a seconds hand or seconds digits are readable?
3:51
